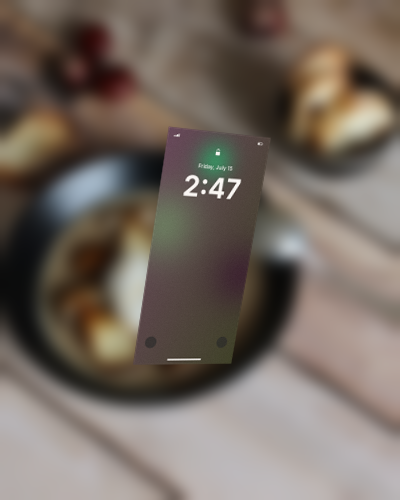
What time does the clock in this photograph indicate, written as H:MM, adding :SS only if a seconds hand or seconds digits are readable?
2:47
